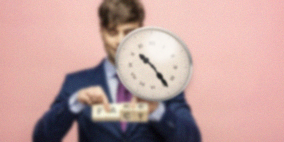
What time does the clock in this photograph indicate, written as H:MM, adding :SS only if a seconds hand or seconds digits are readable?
10:24
